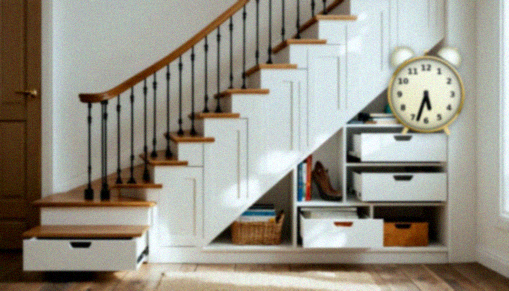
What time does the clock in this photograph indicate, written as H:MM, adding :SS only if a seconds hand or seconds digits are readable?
5:33
